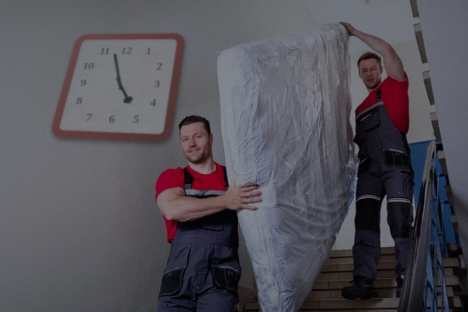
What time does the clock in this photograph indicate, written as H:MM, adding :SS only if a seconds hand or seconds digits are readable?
4:57
